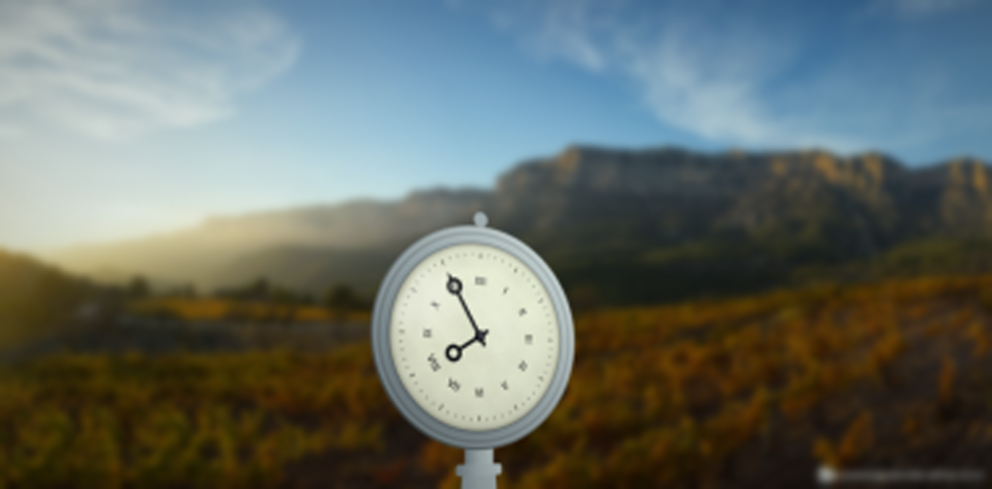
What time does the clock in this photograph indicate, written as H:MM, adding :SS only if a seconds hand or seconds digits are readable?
7:55
